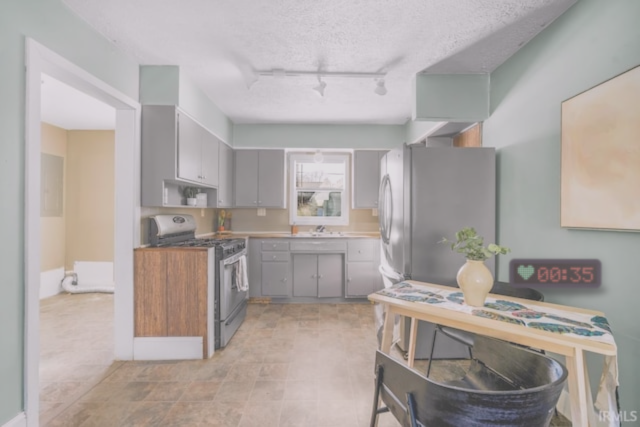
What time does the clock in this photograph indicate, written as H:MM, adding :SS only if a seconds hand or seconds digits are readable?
0:35
